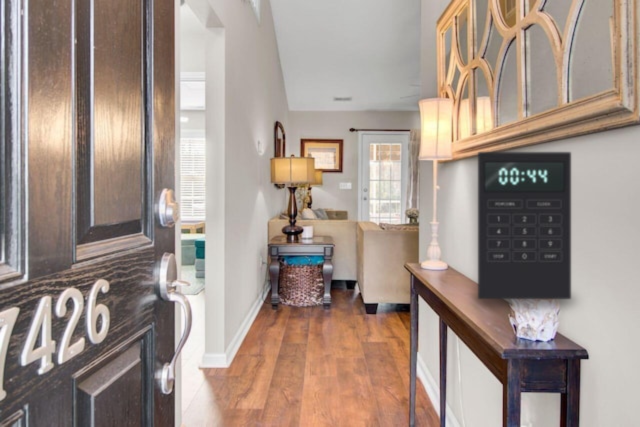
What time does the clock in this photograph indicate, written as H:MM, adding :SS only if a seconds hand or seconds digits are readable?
0:44
